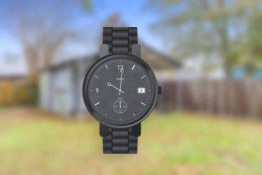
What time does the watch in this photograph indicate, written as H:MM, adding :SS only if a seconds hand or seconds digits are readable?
10:01
